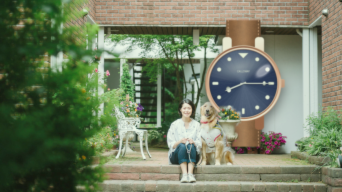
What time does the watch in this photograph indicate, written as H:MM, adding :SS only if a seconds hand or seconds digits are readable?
8:15
